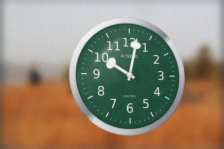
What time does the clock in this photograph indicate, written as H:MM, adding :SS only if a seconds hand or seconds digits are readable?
10:02
